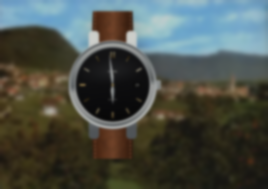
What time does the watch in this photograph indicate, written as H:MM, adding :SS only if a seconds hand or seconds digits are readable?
5:59
